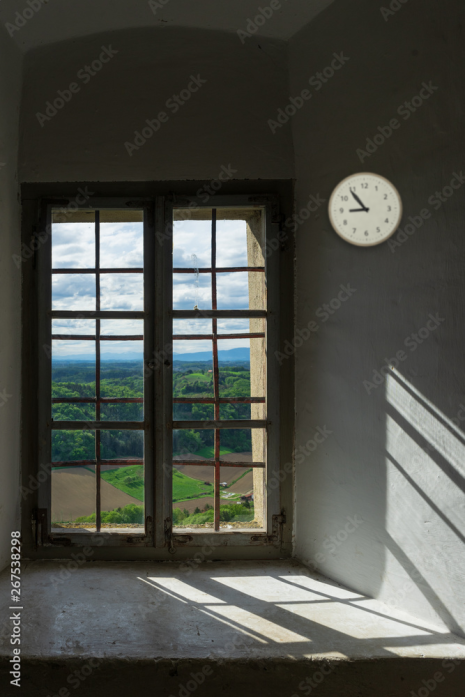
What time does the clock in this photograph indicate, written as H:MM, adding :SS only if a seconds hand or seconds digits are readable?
8:54
